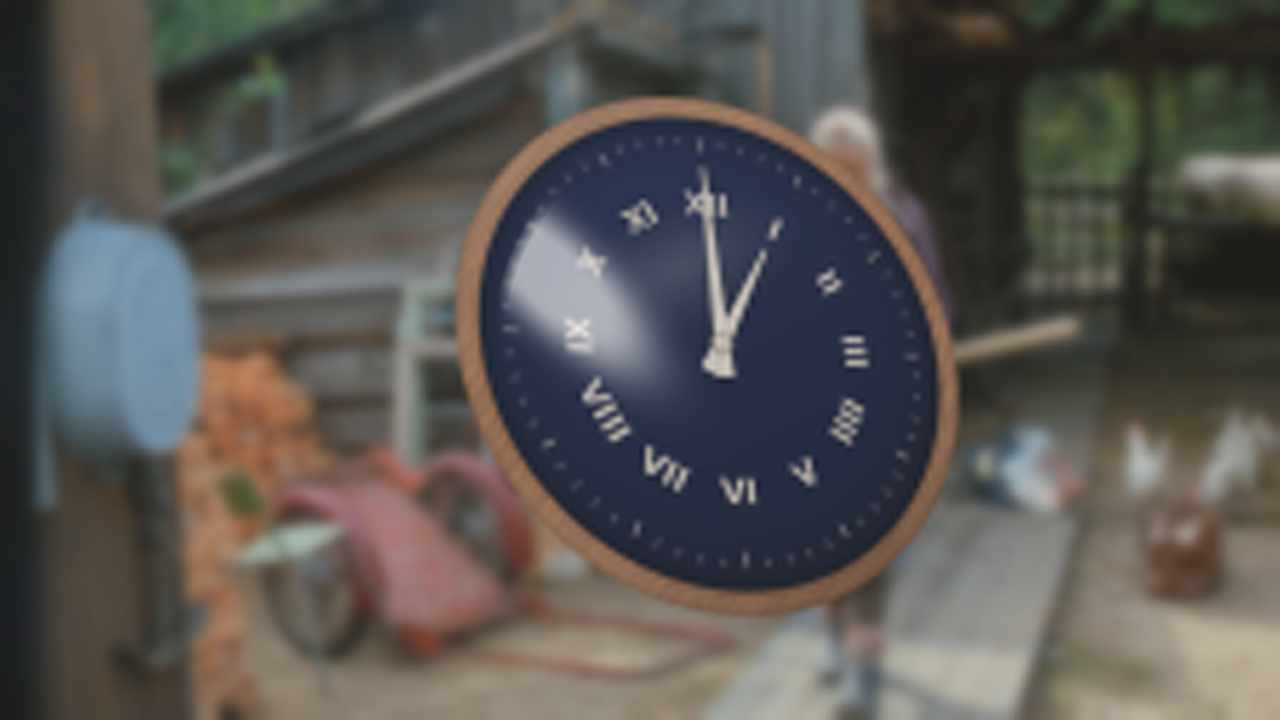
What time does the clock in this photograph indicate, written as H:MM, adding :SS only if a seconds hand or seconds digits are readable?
1:00
